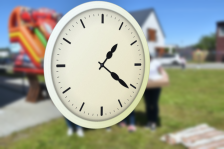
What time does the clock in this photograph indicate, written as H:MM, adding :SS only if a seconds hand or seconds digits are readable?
1:21
